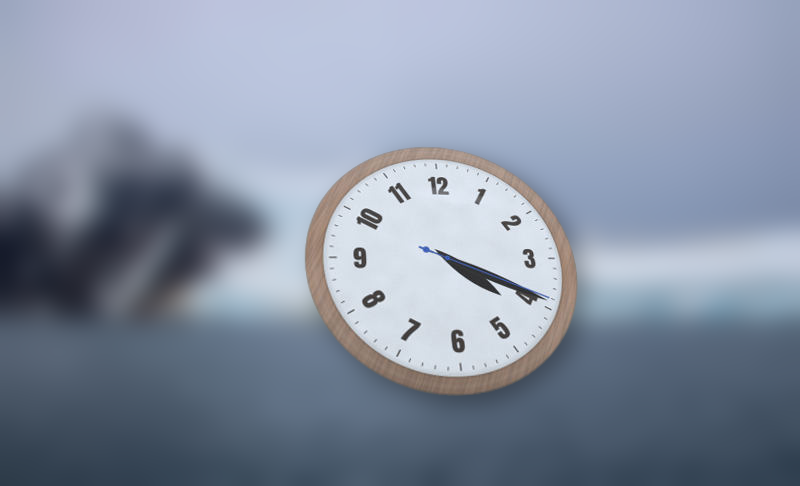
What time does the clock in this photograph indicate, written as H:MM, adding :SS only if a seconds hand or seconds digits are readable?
4:19:19
